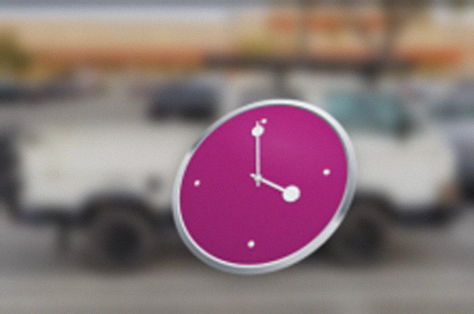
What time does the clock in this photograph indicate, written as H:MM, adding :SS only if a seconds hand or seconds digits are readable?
3:59
